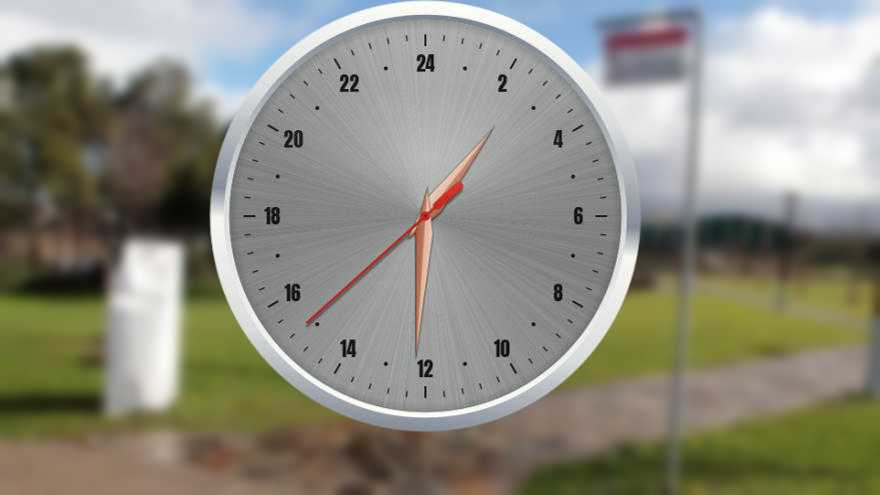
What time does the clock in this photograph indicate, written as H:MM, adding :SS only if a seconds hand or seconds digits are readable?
2:30:38
